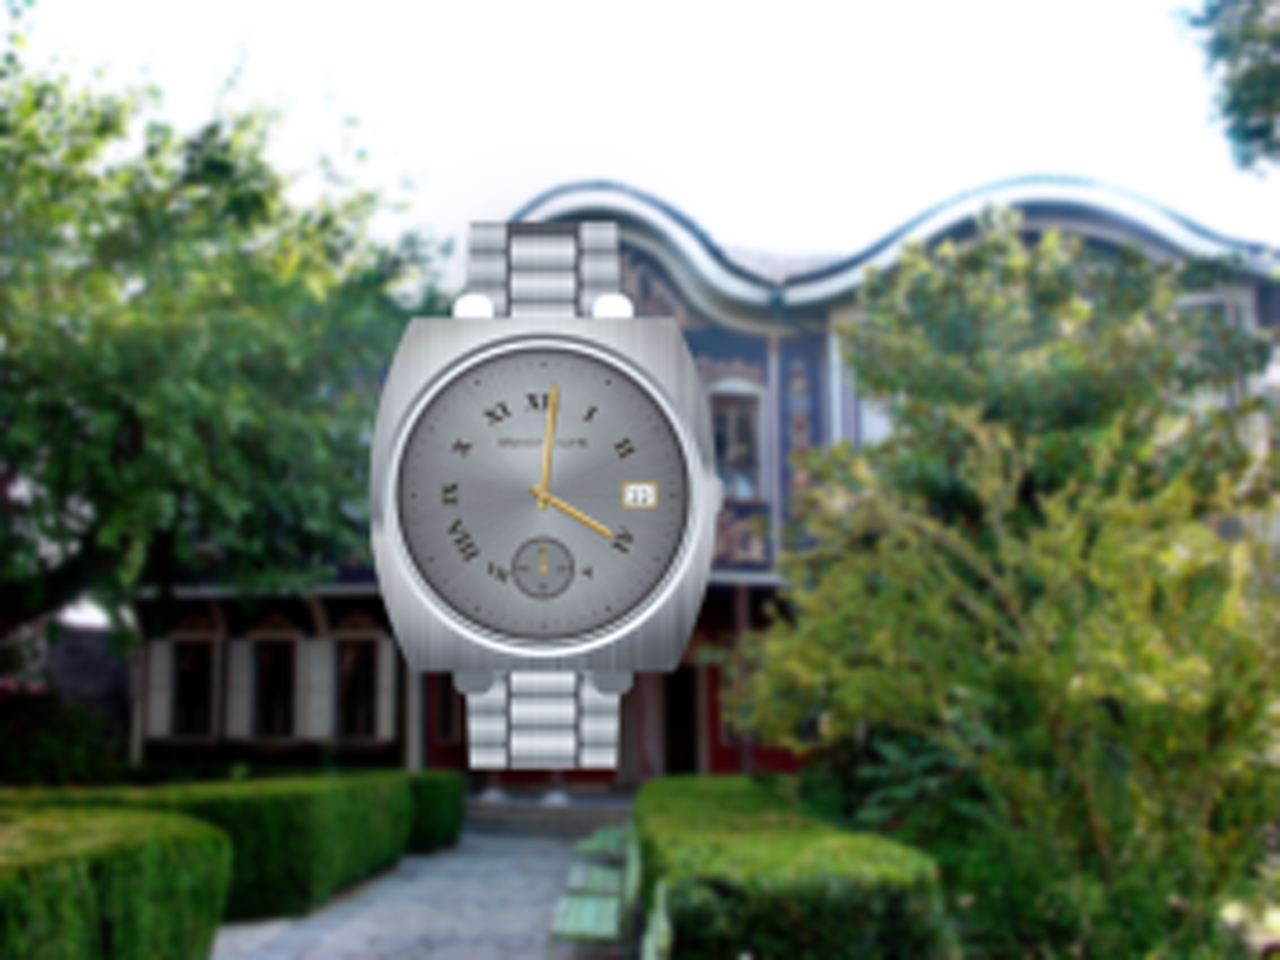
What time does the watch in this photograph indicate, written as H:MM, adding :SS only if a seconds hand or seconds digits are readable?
4:01
